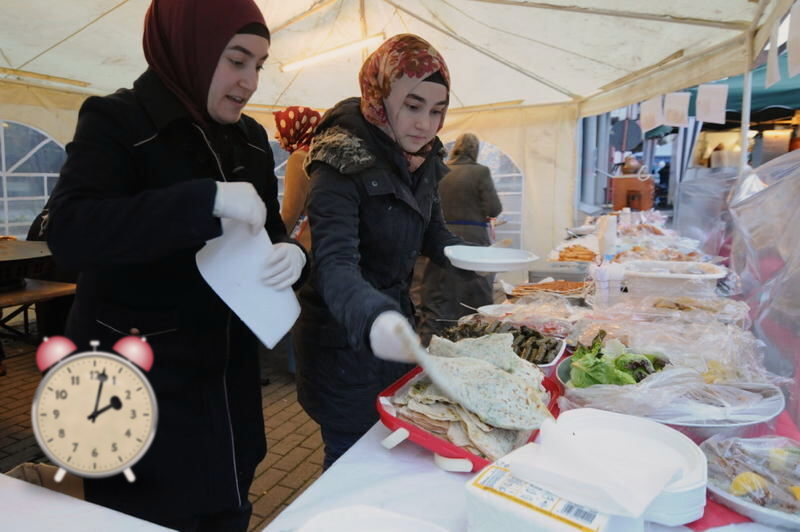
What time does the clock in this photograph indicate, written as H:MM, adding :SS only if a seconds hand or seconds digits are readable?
2:02
